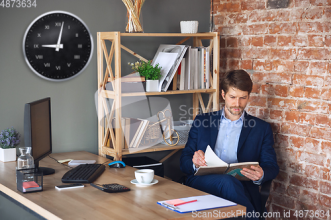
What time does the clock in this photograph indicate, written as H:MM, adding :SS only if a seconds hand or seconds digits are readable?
9:02
